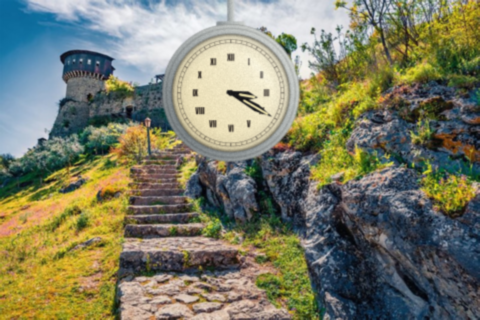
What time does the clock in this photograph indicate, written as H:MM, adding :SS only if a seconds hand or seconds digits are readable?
3:20
